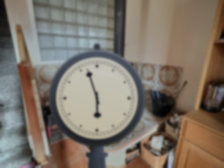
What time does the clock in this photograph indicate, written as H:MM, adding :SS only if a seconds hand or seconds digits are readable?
5:57
